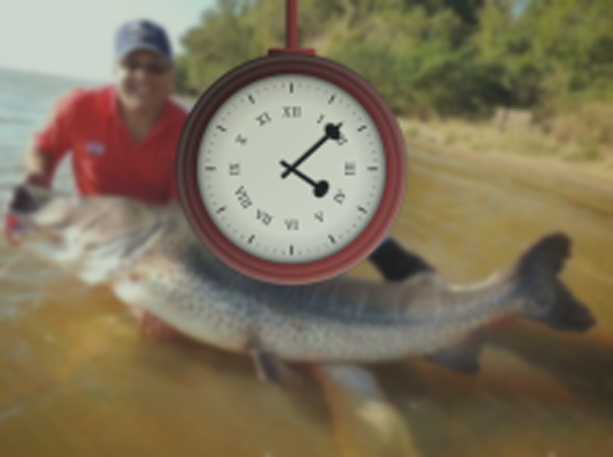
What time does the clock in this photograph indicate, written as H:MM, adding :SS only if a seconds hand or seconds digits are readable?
4:08
